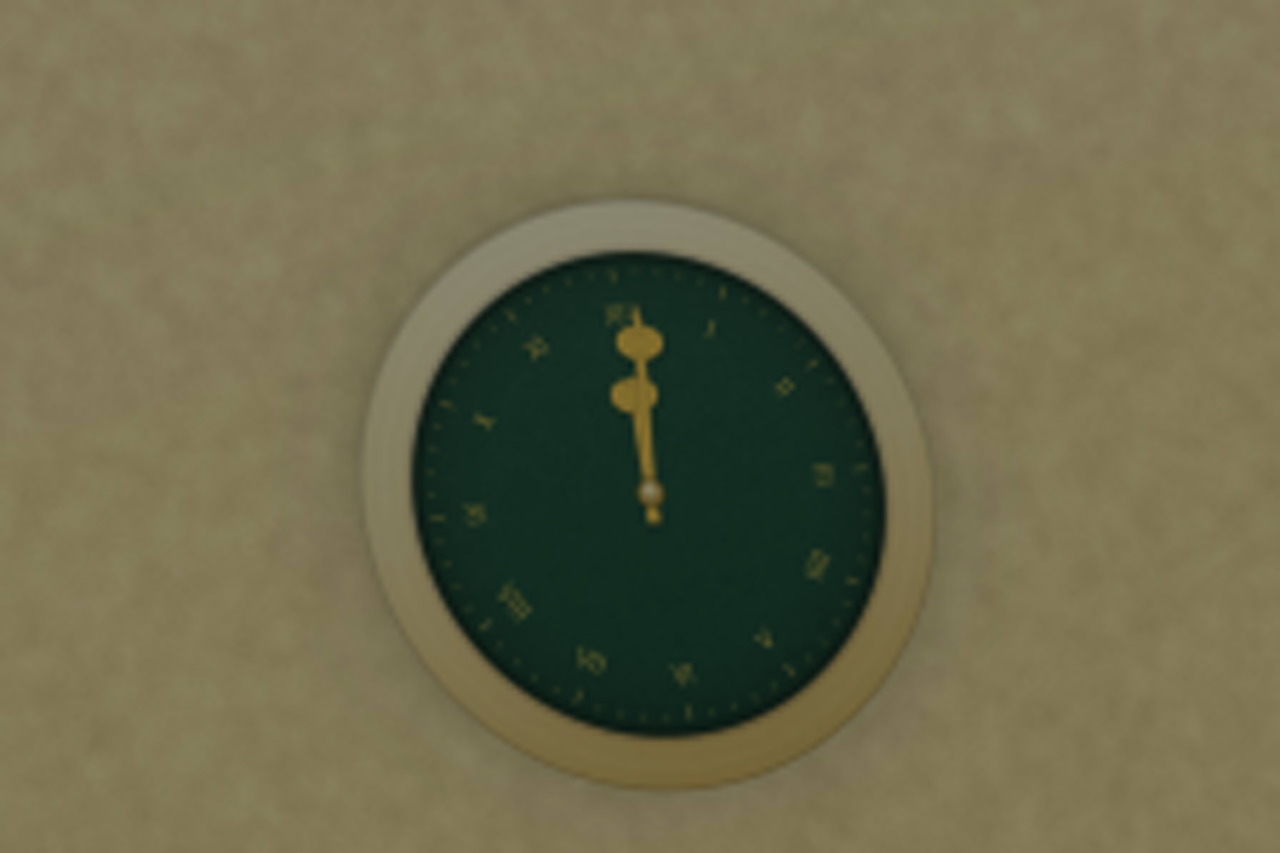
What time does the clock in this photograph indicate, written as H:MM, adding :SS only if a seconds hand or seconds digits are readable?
12:01
